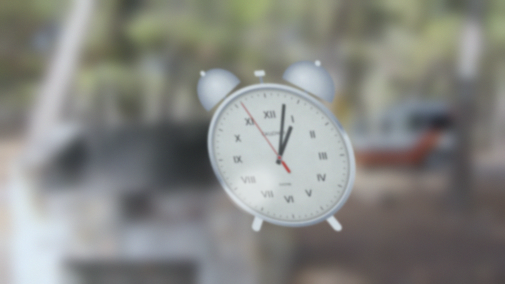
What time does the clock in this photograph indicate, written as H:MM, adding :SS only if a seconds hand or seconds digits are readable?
1:02:56
